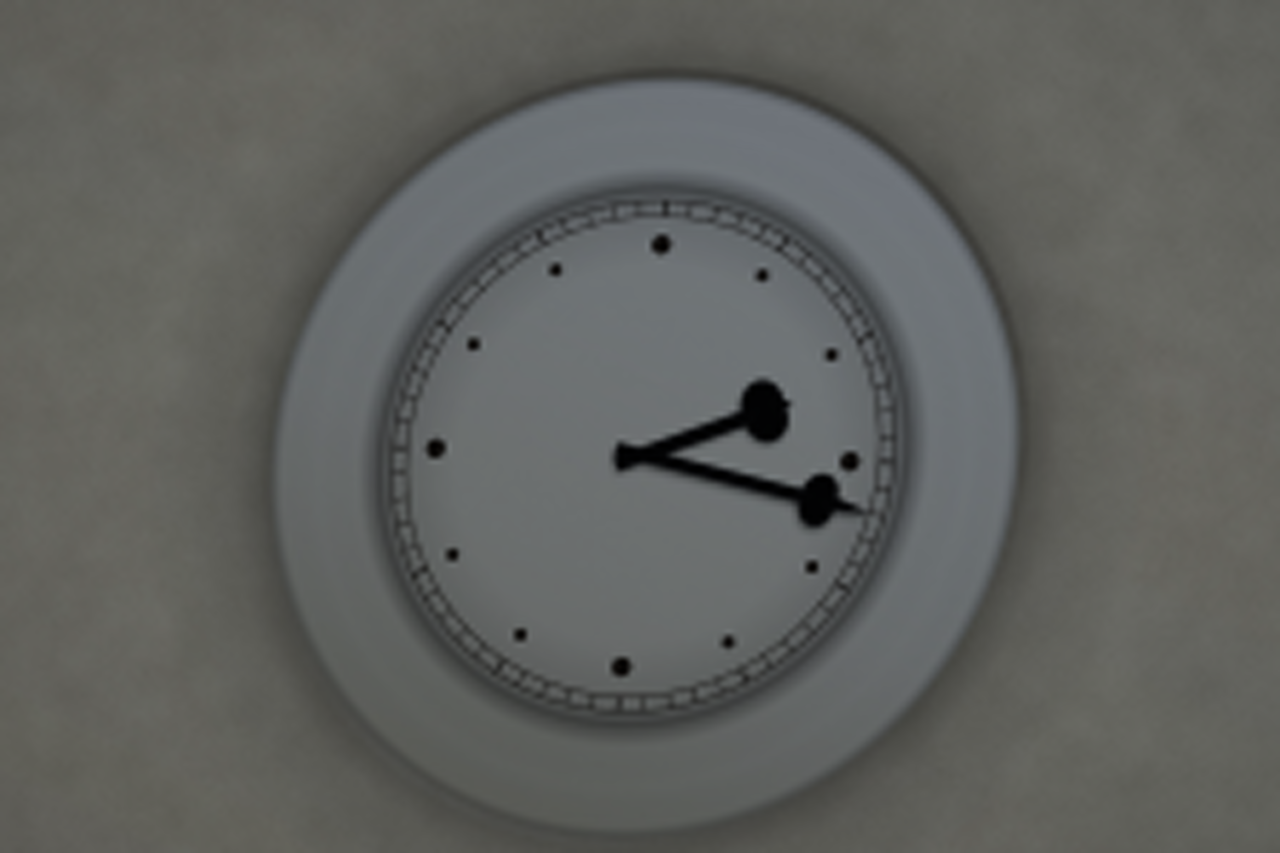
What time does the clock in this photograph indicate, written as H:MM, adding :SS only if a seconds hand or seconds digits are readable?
2:17
